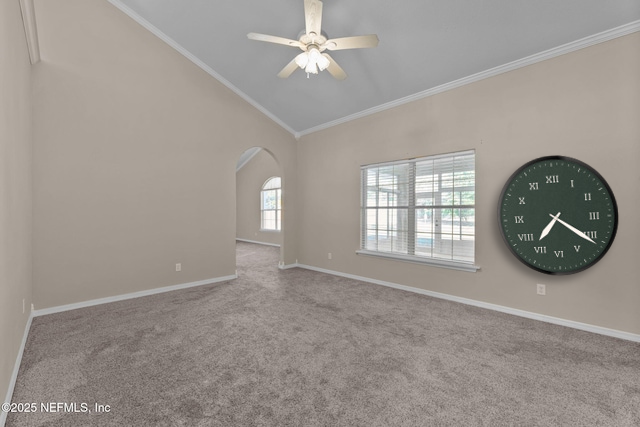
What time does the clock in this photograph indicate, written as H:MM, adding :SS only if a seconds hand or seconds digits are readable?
7:21
